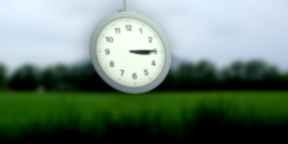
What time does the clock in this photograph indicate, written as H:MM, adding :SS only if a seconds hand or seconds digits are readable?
3:15
